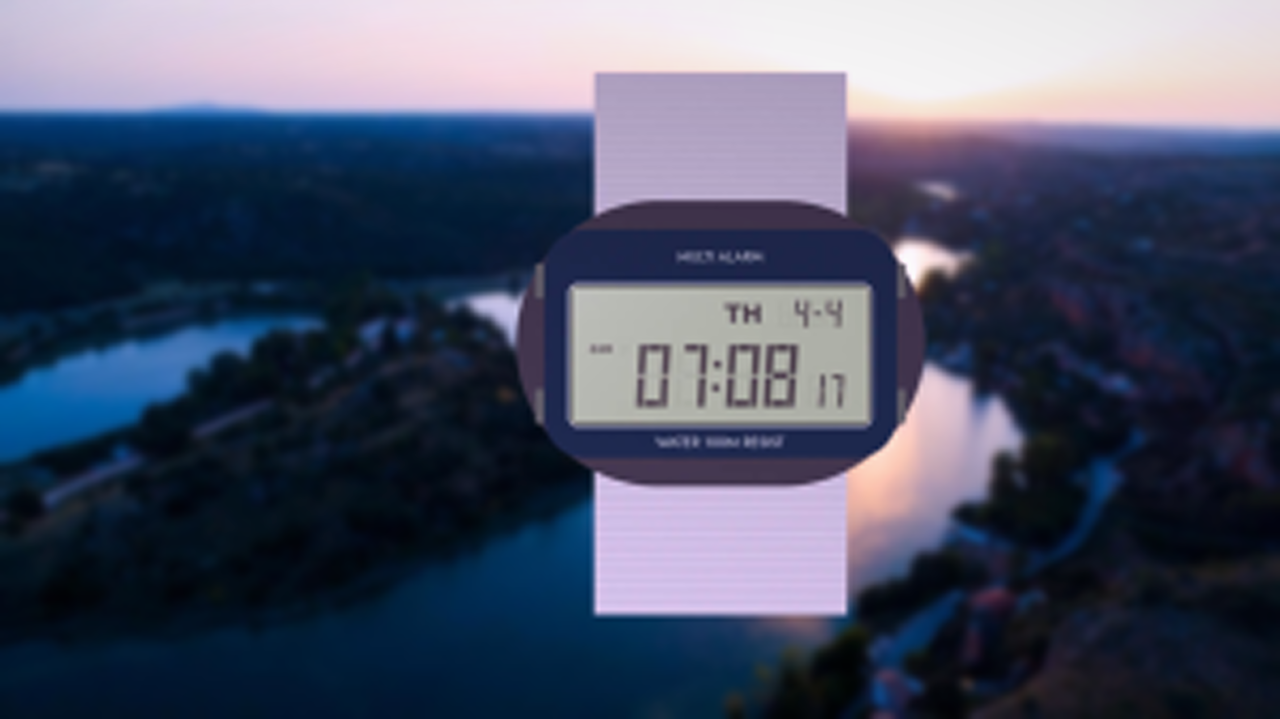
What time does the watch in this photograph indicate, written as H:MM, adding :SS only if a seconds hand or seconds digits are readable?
7:08:17
